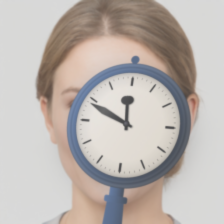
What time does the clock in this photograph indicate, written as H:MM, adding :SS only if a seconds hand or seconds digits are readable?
11:49
